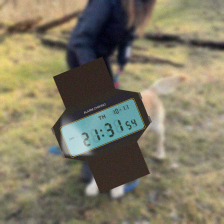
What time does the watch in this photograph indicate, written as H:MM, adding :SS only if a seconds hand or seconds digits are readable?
21:31:54
